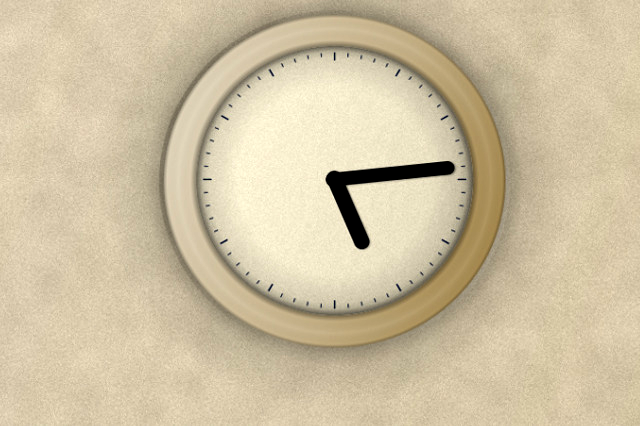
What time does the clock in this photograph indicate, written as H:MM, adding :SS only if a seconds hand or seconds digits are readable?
5:14
